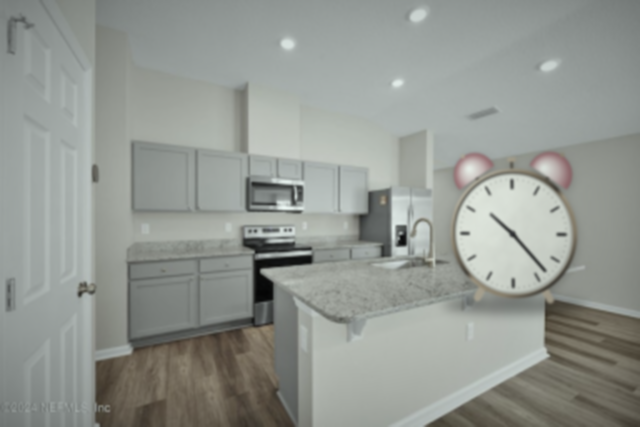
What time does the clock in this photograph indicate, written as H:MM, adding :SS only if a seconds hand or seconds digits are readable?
10:23
